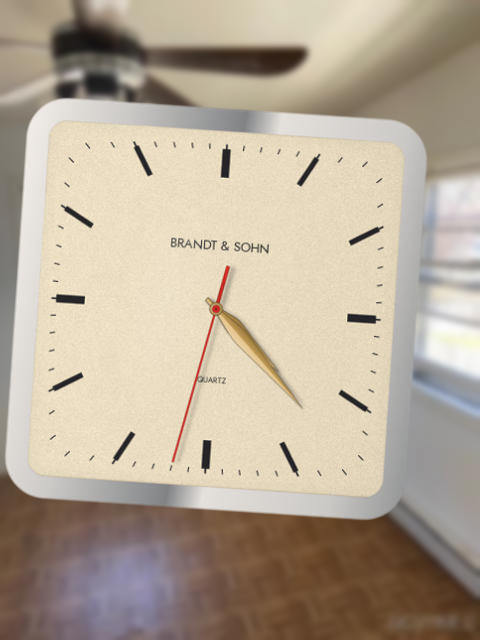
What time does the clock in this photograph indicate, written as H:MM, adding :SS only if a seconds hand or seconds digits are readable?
4:22:32
